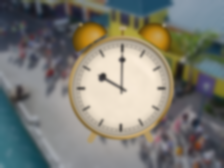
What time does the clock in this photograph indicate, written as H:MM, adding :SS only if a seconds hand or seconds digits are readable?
10:00
